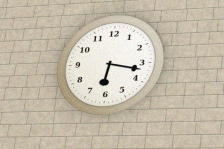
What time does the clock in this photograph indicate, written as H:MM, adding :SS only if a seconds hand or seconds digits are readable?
6:17
